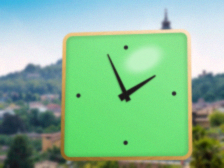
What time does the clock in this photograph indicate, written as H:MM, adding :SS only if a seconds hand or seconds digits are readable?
1:56
